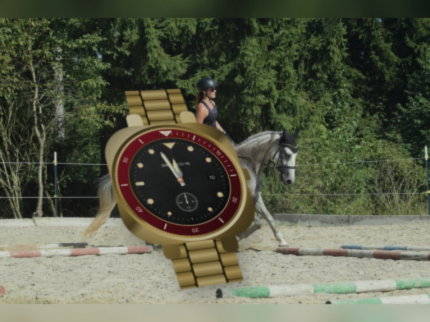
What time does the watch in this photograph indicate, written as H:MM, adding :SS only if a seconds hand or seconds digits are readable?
11:57
